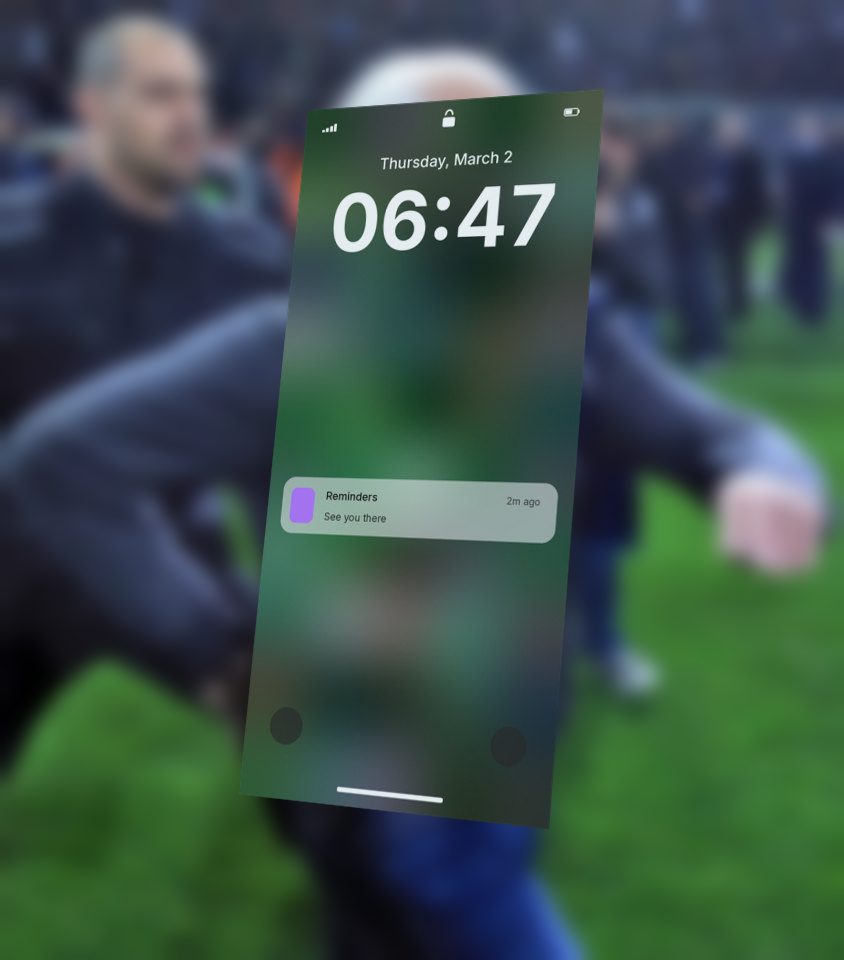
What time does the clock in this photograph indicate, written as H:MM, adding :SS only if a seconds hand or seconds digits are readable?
6:47
